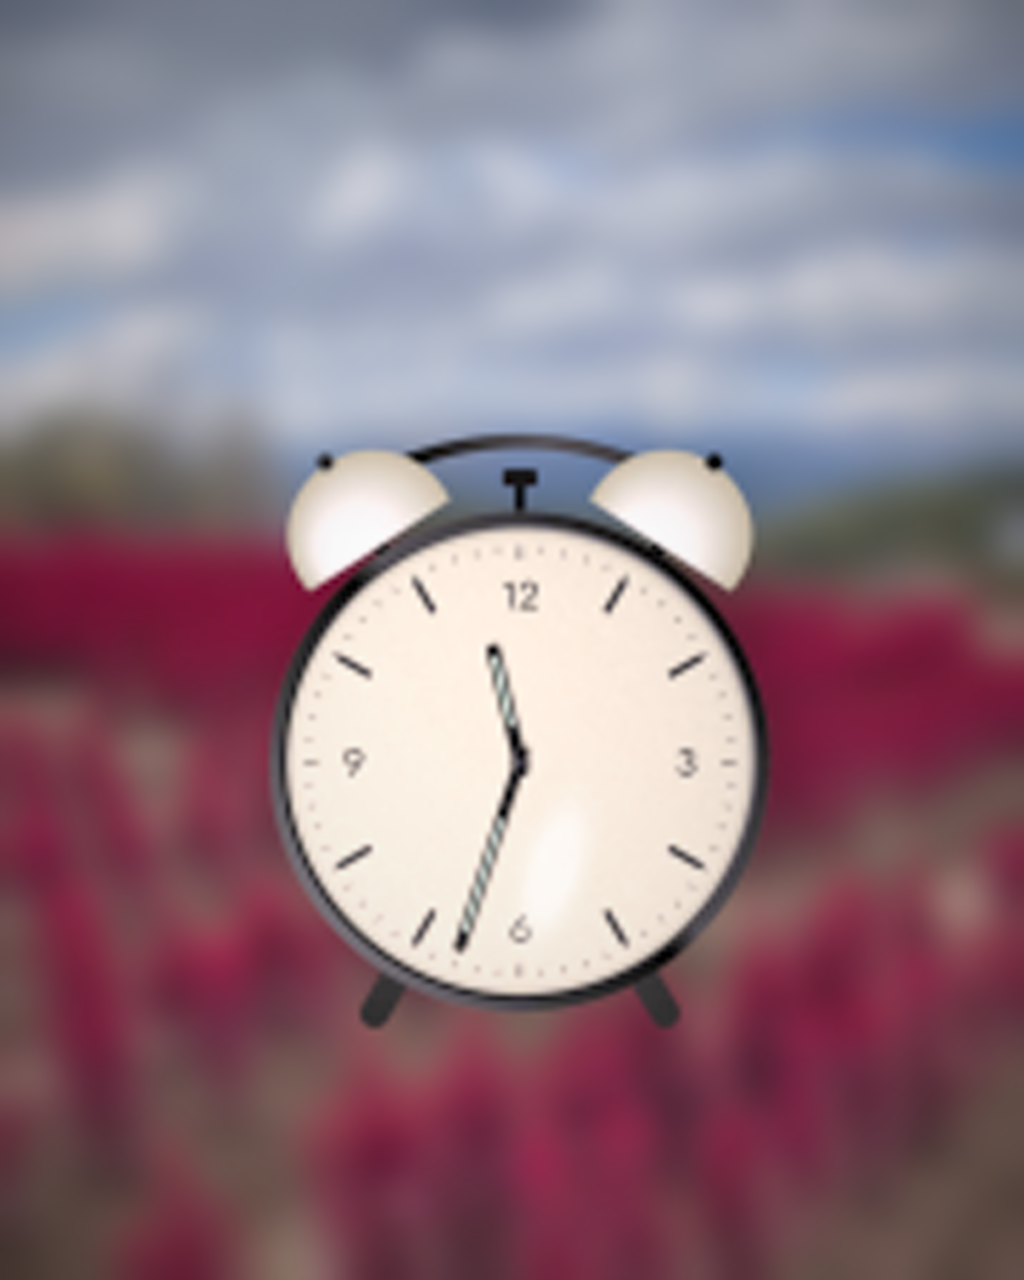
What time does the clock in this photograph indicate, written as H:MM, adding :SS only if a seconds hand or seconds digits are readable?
11:33
